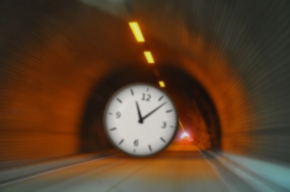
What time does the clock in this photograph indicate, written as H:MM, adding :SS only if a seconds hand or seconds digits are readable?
11:07
